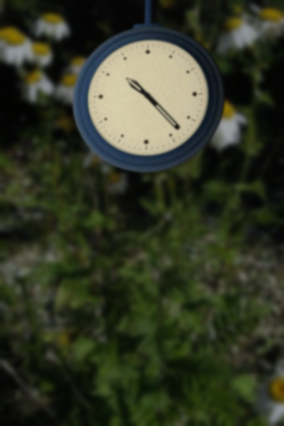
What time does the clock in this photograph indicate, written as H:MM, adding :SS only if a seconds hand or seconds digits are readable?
10:23
